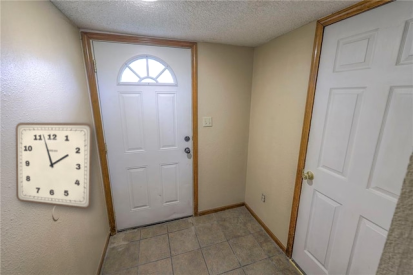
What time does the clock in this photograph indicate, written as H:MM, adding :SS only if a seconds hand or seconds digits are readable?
1:57
